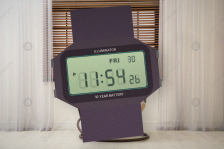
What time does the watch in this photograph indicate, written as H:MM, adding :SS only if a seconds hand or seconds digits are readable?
11:54:26
